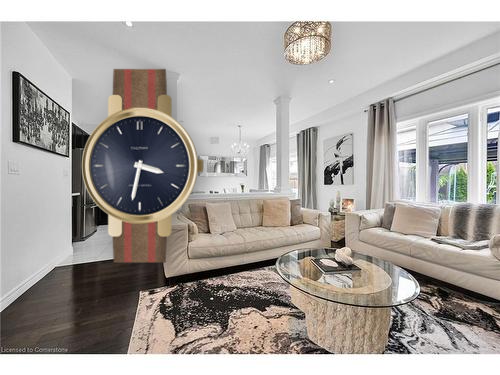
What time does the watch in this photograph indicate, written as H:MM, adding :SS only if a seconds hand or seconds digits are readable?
3:32
